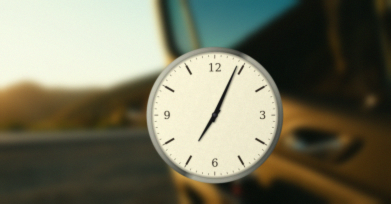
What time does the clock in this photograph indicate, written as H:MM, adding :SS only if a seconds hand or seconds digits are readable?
7:04
